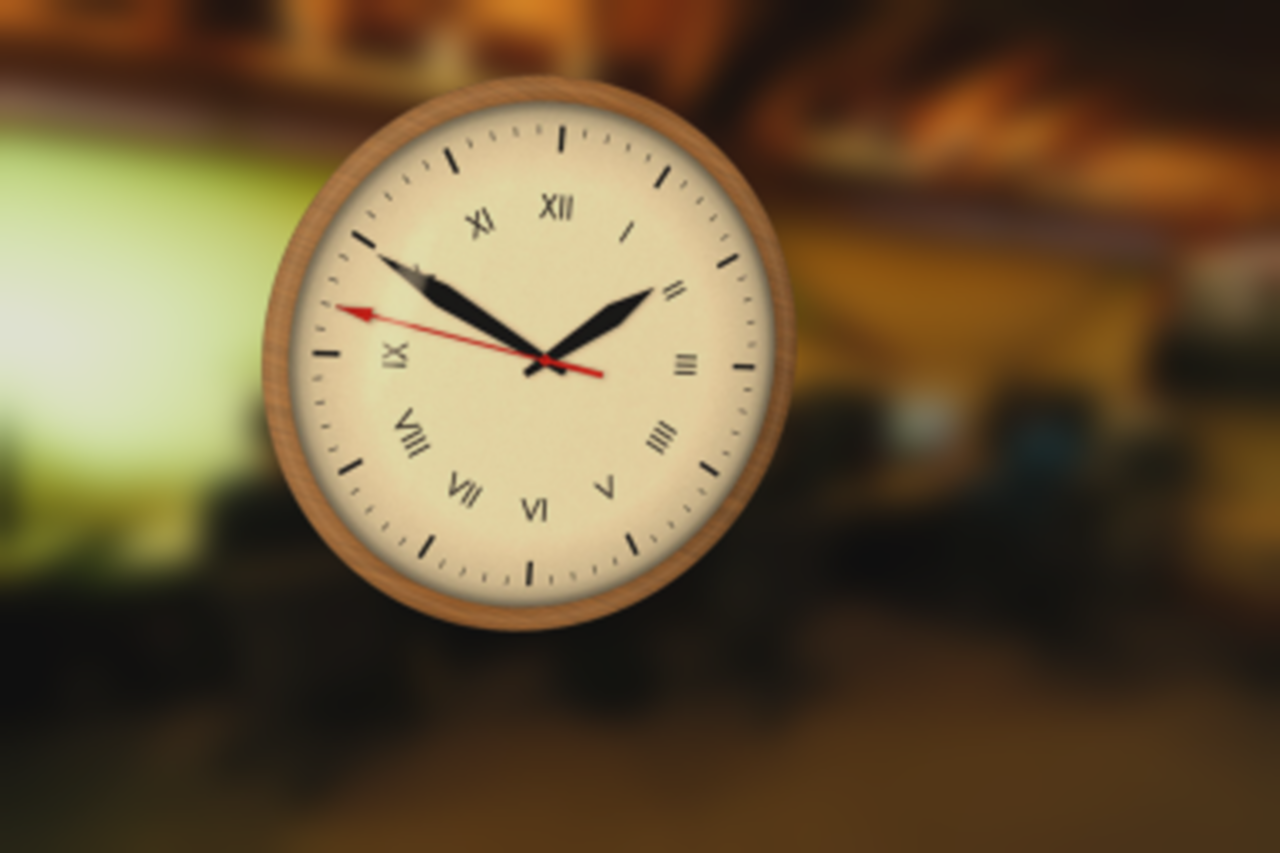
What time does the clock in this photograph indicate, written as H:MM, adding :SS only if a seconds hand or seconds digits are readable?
1:49:47
